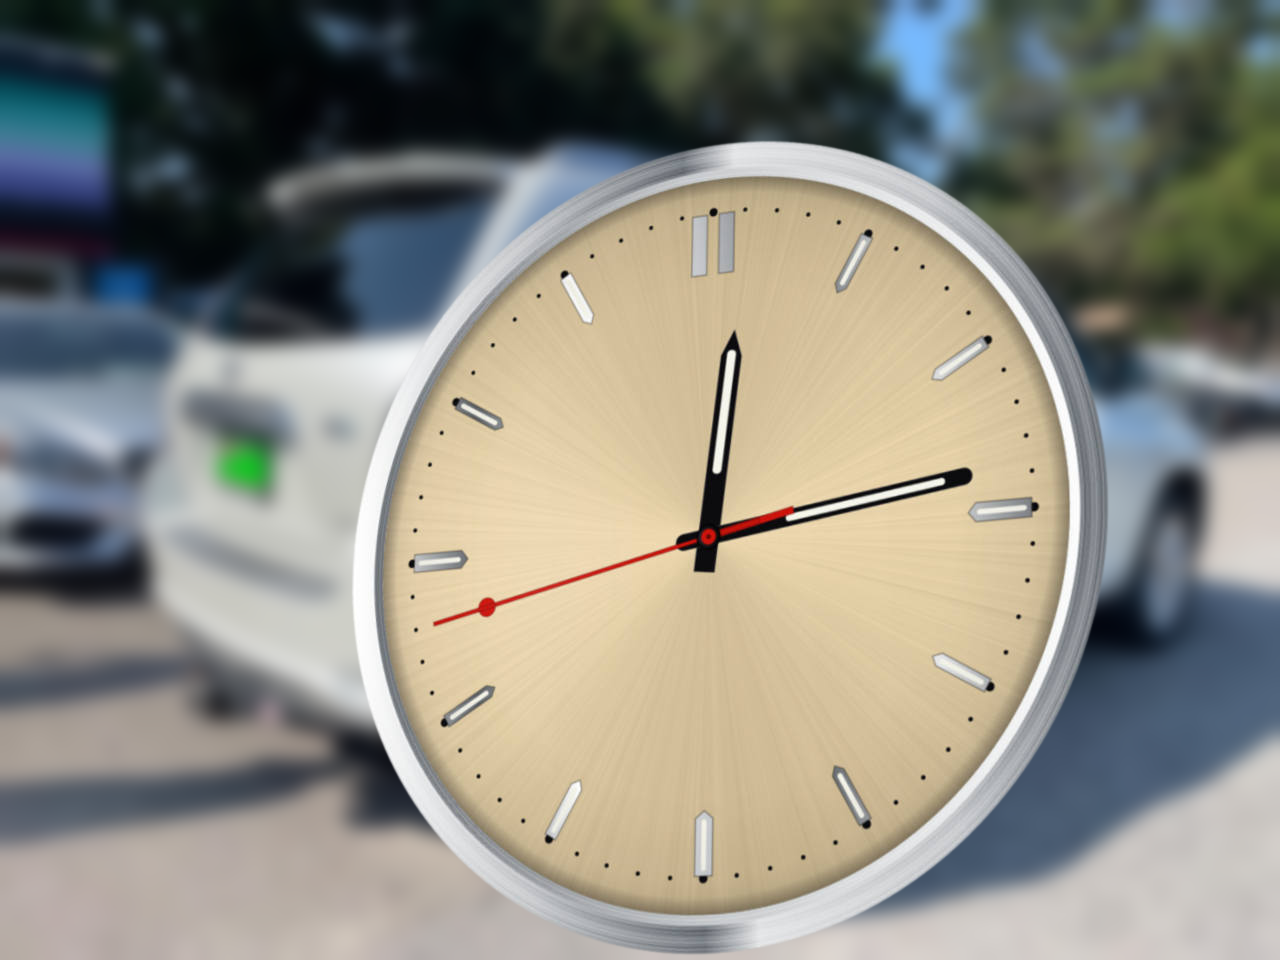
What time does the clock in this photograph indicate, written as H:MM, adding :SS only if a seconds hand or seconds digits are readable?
12:13:43
